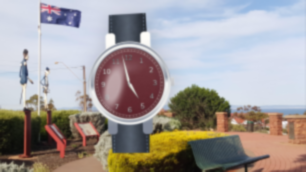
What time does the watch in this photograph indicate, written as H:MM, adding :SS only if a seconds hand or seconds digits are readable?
4:58
